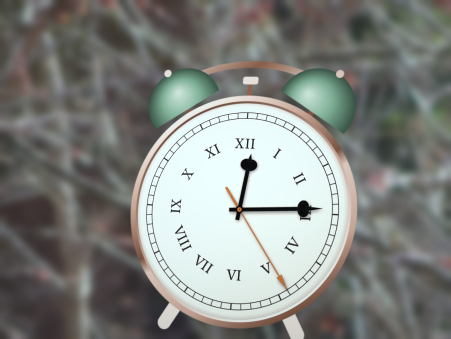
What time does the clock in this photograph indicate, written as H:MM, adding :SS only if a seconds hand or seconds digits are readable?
12:14:24
